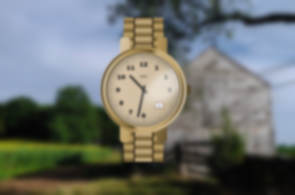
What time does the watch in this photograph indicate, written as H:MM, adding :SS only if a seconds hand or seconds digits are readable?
10:32
